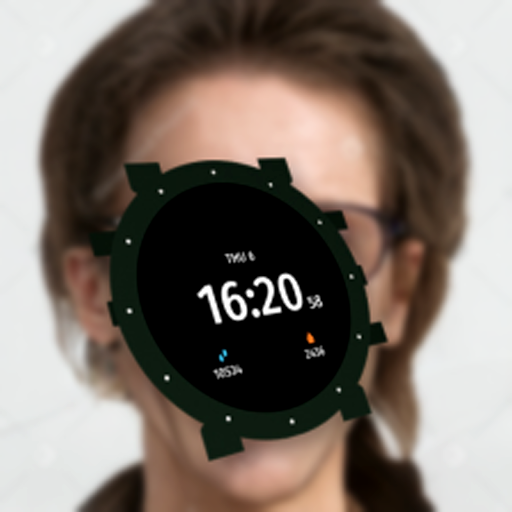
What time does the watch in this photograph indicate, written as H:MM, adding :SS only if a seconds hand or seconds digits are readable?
16:20:58
